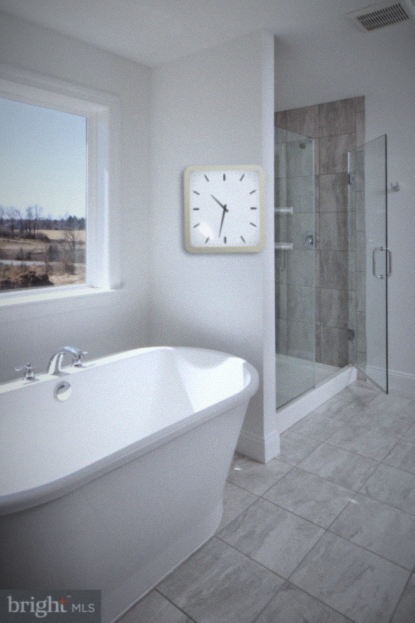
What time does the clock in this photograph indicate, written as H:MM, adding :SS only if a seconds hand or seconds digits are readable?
10:32
